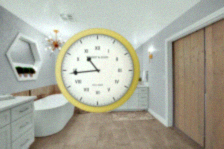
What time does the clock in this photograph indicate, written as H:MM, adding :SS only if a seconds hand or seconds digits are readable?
10:44
